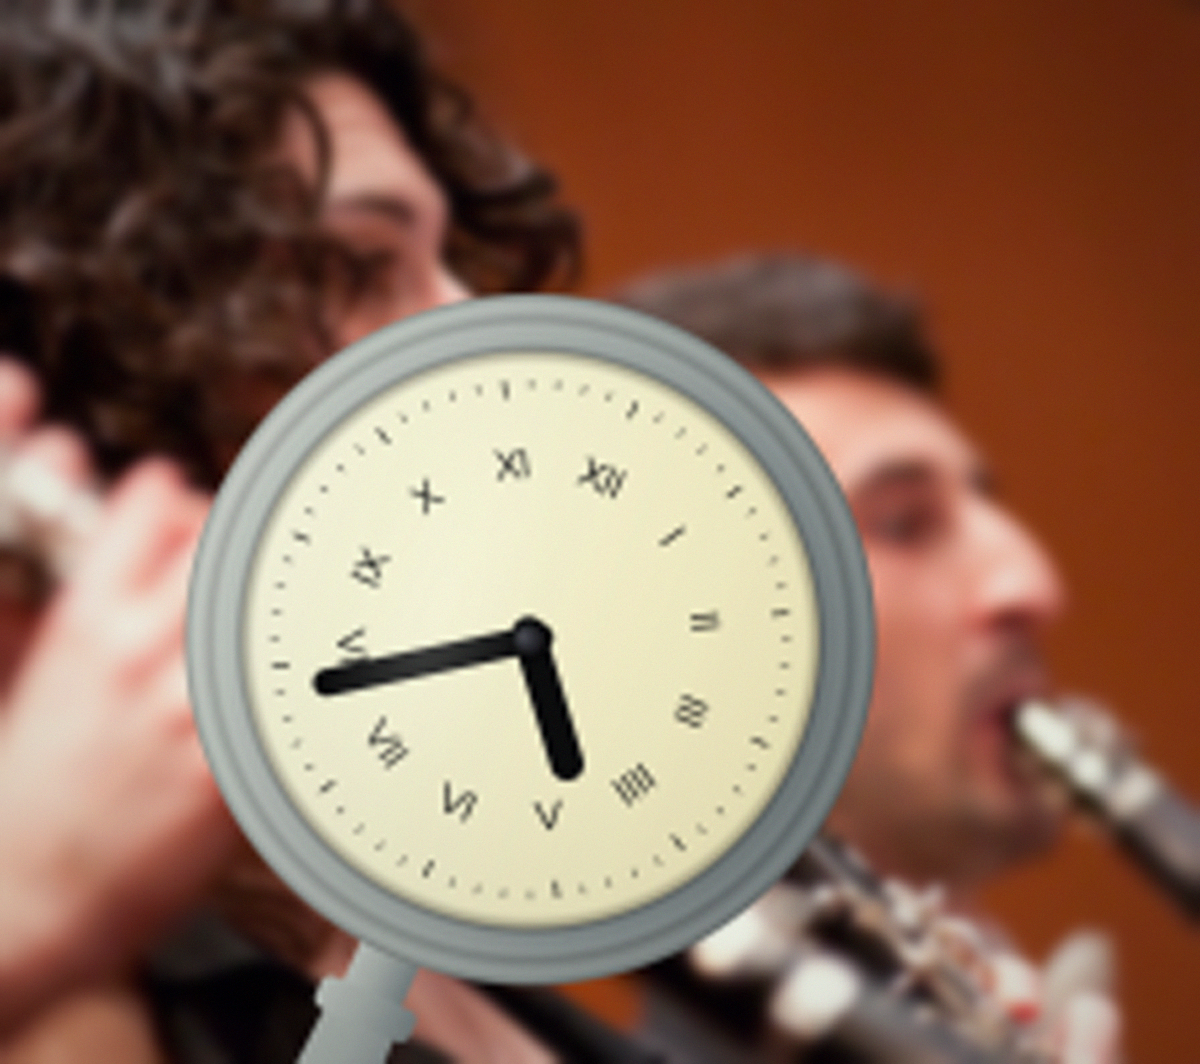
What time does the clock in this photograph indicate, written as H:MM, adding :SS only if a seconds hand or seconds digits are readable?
4:39
